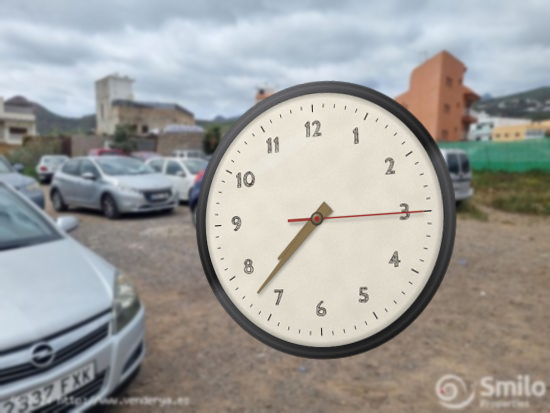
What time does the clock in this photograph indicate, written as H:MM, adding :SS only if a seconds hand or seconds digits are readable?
7:37:15
